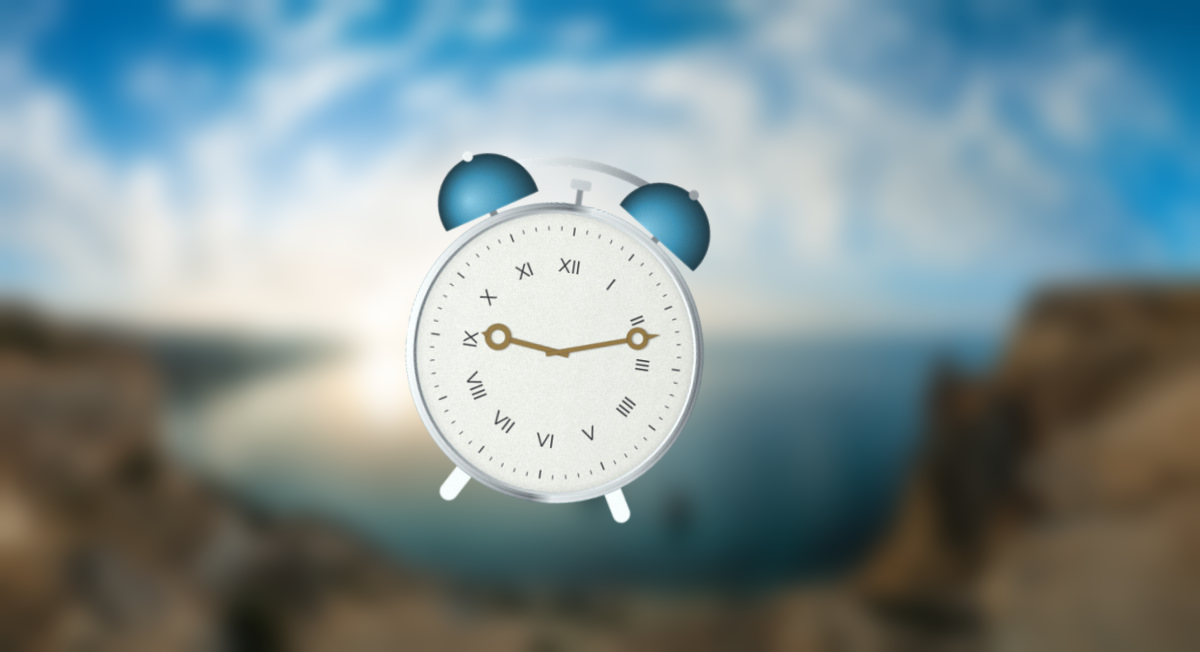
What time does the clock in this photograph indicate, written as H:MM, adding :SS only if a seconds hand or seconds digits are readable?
9:12
